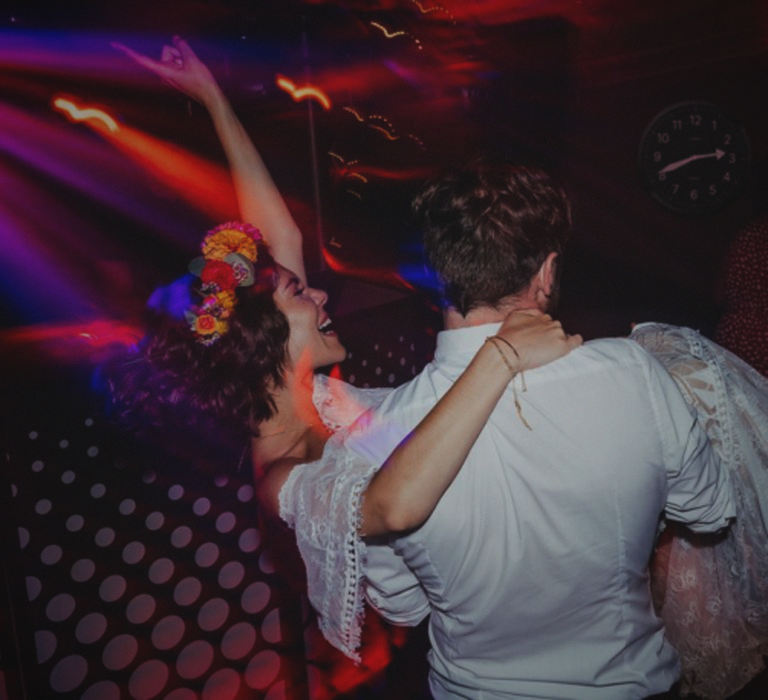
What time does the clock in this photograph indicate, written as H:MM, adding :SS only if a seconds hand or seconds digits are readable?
2:41
